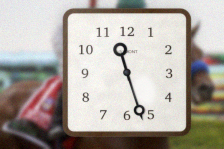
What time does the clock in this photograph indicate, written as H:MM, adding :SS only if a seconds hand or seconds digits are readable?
11:27
